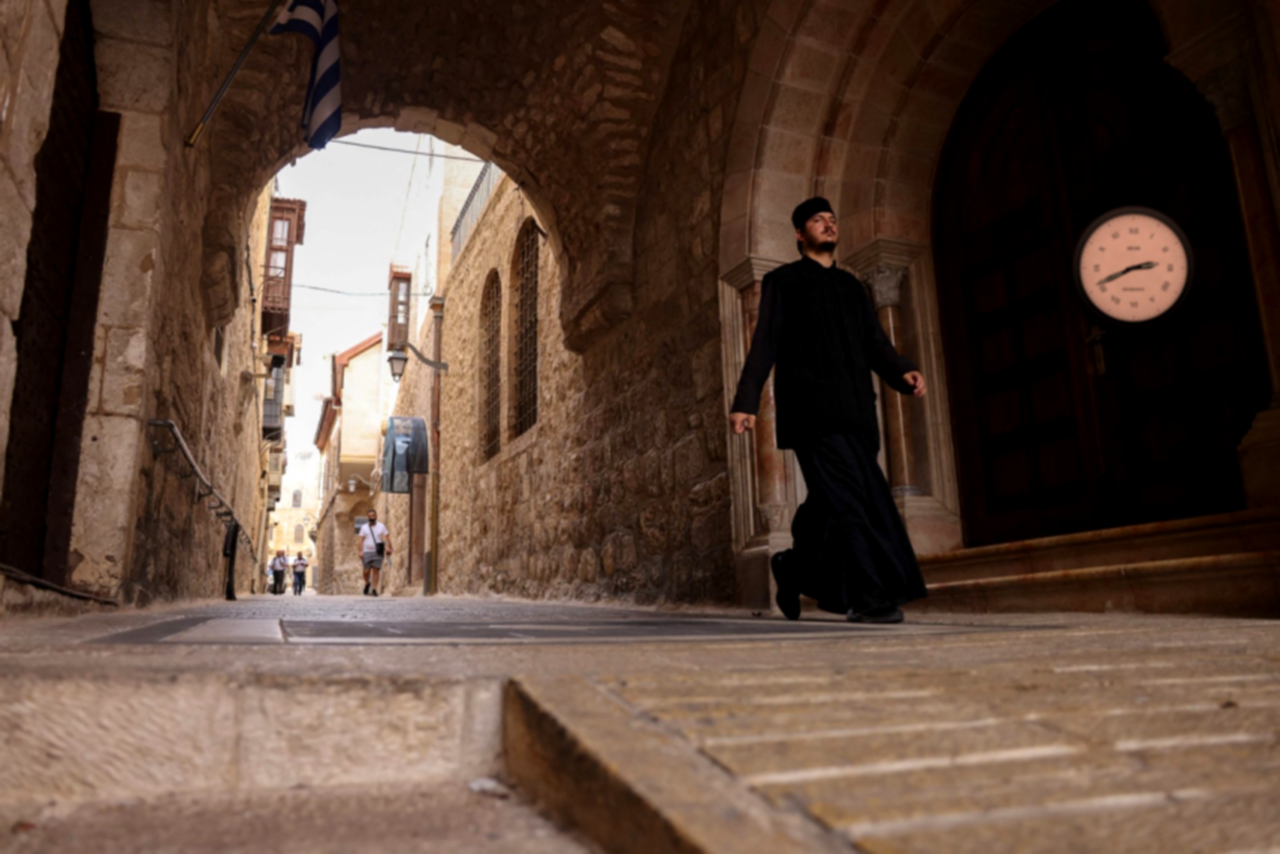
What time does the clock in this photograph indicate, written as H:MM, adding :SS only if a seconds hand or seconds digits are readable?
2:41
